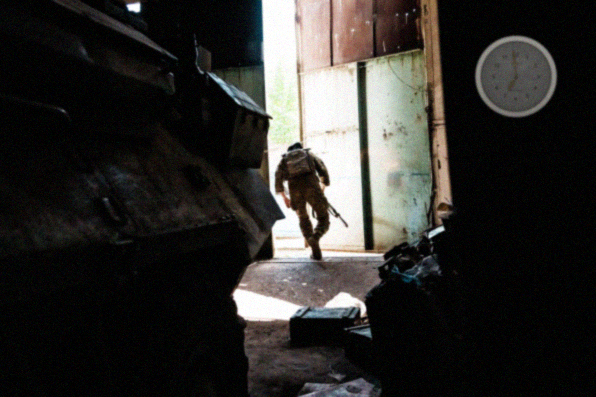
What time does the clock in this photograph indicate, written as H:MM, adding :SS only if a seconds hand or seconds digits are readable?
6:59
